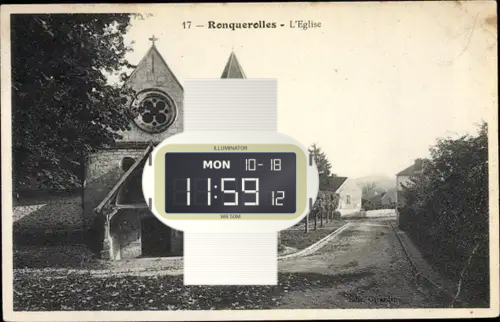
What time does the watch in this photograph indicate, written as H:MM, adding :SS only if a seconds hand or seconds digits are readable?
11:59:12
